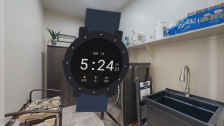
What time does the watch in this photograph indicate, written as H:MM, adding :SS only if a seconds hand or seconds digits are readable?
5:24
